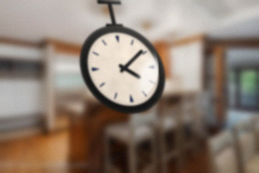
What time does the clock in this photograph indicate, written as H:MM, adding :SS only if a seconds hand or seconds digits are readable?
4:09
